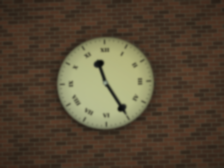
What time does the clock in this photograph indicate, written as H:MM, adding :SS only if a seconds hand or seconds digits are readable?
11:25
